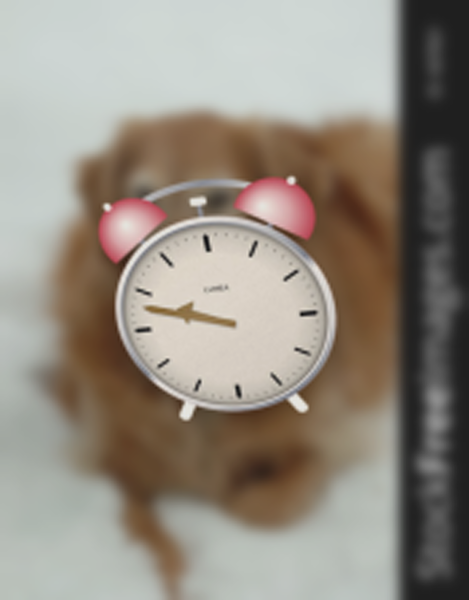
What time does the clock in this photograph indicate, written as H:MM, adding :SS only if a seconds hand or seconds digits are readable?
9:48
